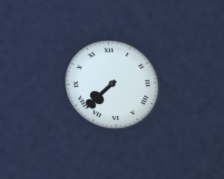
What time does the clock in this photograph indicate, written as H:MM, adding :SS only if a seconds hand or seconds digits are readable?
7:38
